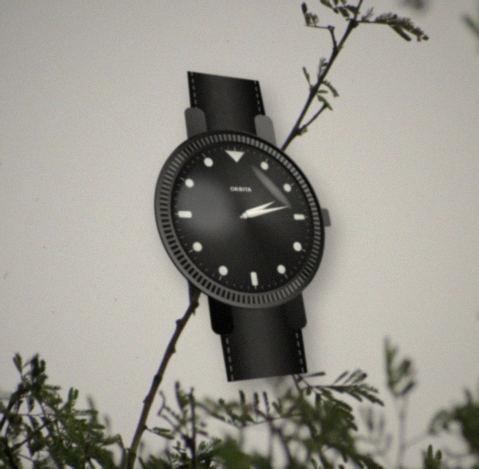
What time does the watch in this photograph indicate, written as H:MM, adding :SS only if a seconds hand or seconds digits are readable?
2:13
